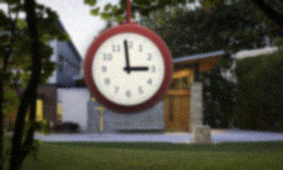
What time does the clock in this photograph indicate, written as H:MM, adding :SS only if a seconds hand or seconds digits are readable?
2:59
